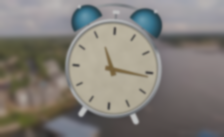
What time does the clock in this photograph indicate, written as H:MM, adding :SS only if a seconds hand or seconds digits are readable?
11:16
